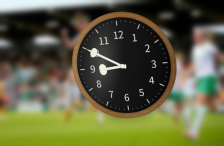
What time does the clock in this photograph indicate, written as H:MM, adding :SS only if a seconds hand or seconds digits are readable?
8:50
